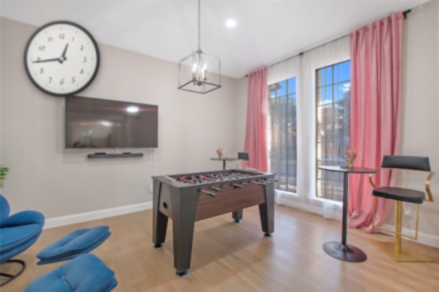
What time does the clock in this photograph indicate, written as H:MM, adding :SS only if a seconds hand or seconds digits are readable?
12:44
